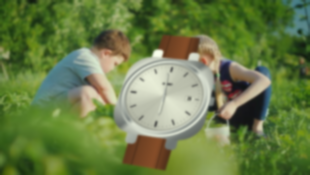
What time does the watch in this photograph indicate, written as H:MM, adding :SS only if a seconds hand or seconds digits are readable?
5:59
